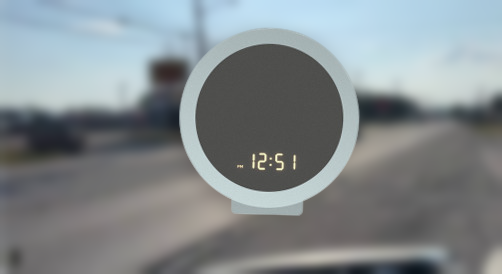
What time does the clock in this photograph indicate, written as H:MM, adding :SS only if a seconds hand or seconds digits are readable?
12:51
